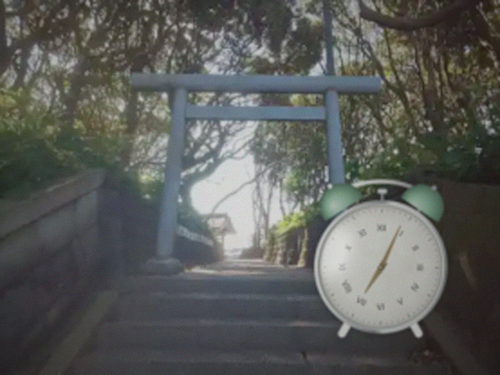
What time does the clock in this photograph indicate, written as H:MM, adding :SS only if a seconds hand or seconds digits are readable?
7:04
